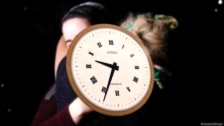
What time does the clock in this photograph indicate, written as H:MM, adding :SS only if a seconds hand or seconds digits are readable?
9:34
